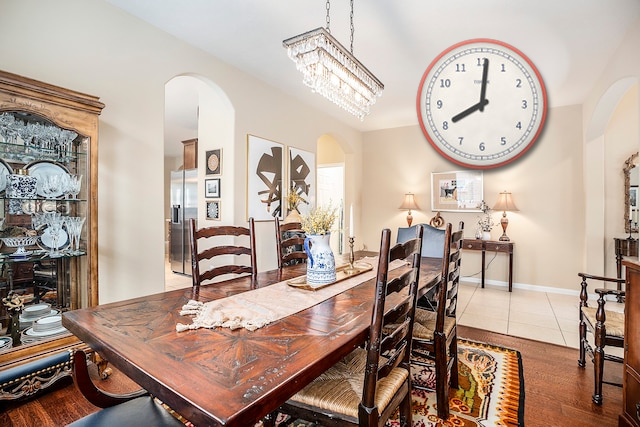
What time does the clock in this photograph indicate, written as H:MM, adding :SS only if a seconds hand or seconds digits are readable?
8:01
